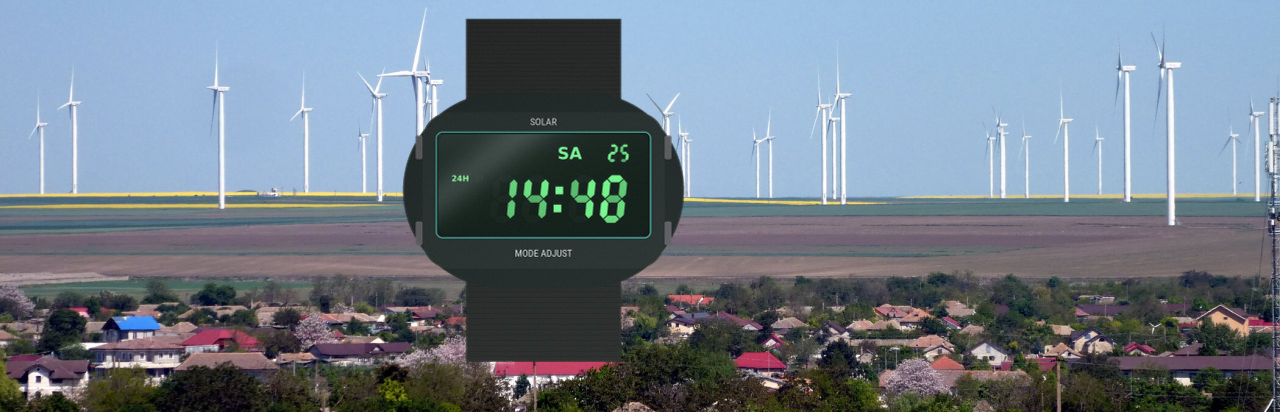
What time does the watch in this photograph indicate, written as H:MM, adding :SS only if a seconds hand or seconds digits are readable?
14:48
